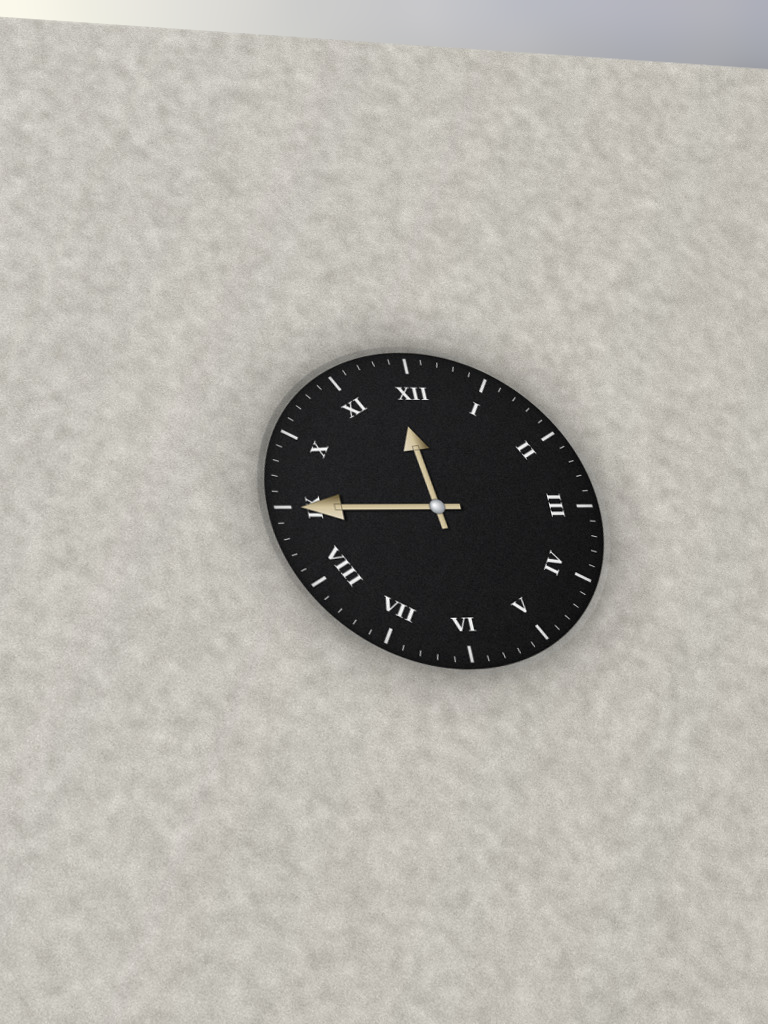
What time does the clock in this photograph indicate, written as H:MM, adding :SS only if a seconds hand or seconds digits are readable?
11:45
